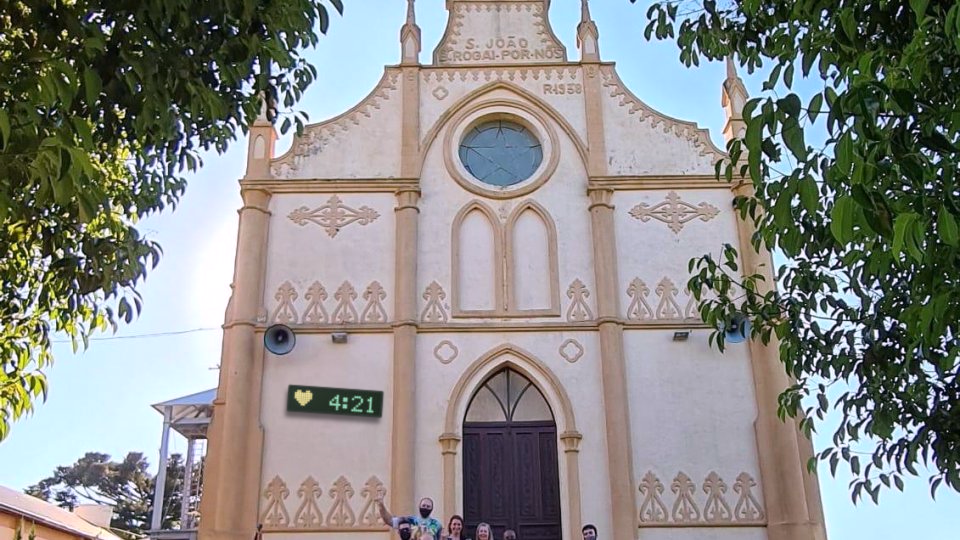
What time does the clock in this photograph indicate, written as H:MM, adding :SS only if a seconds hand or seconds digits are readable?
4:21
